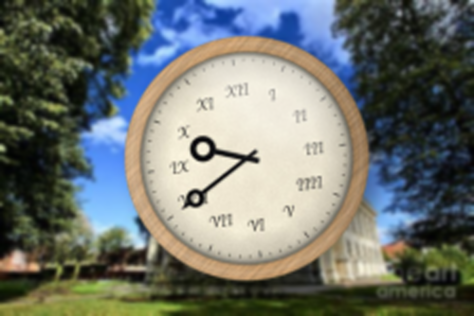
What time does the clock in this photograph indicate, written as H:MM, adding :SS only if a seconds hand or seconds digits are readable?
9:40
